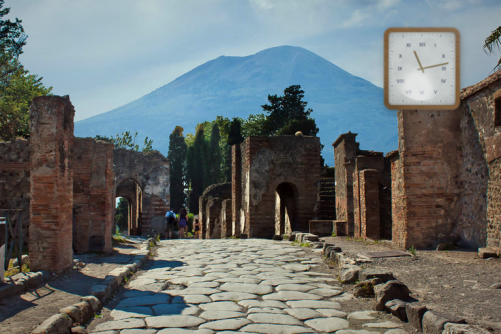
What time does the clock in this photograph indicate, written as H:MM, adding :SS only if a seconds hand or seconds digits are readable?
11:13
